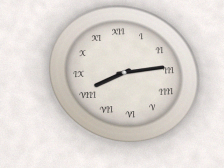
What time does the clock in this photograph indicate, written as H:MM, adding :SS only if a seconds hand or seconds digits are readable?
8:14
